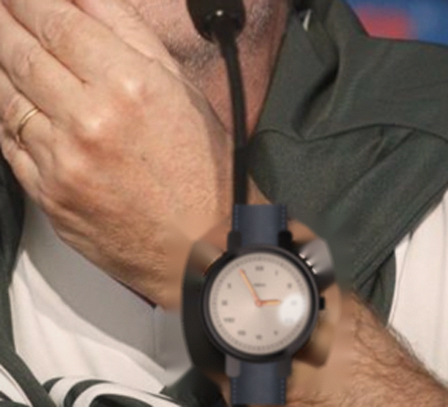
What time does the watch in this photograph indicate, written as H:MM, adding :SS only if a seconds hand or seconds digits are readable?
2:55
